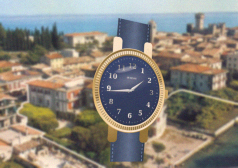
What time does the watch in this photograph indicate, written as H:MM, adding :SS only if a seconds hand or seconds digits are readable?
1:44
